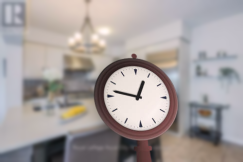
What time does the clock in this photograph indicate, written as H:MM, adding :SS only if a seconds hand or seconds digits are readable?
12:47
